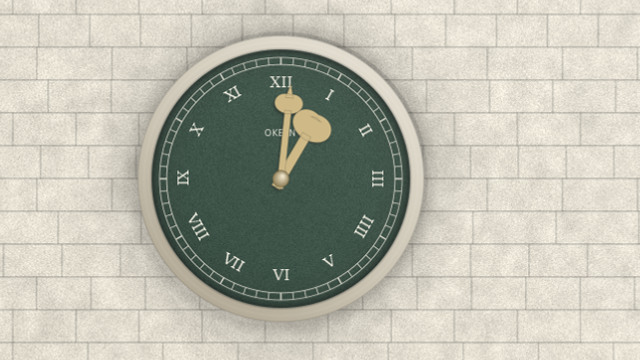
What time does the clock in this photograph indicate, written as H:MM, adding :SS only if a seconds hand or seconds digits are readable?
1:01
